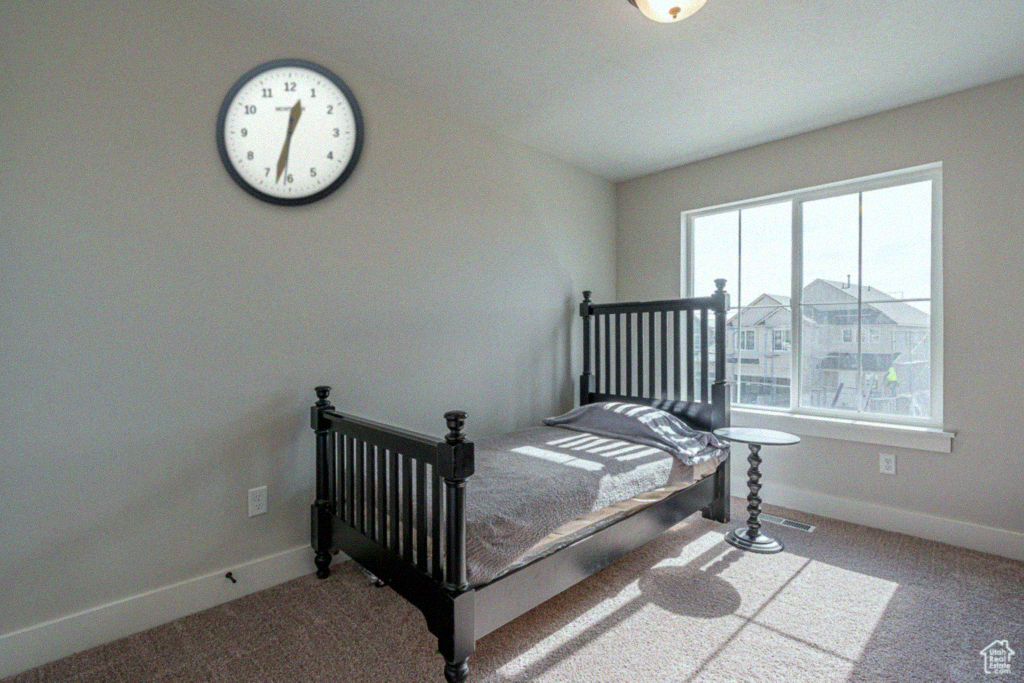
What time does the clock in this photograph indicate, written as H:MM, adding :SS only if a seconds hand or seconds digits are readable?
12:32:31
